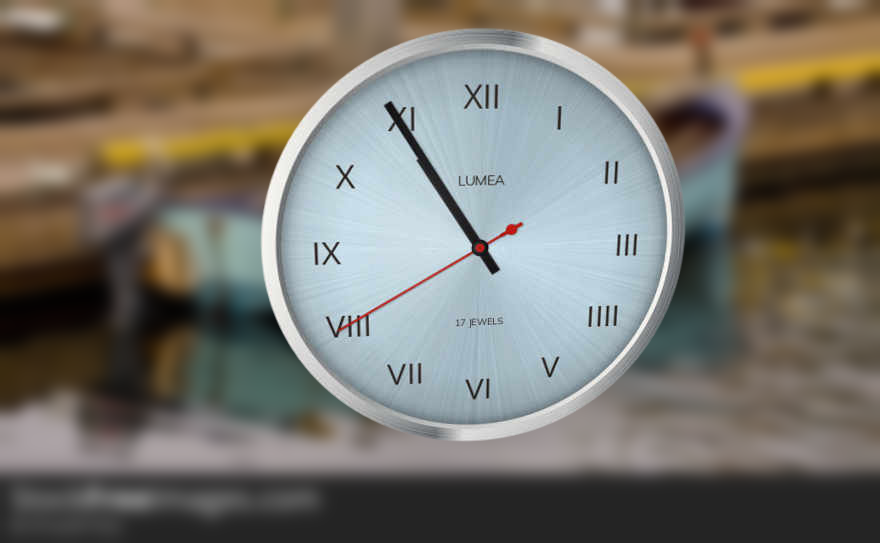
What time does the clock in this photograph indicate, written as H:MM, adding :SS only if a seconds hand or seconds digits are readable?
10:54:40
